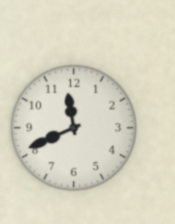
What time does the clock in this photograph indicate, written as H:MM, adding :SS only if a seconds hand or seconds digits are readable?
11:41
